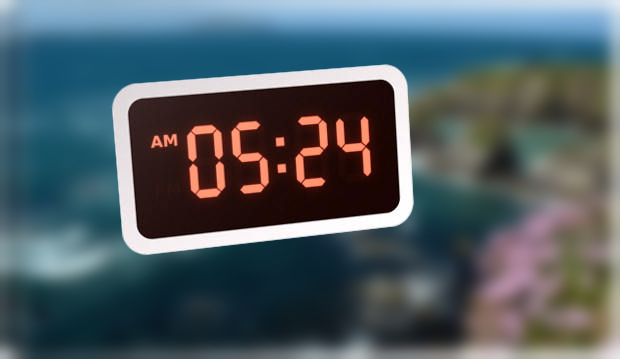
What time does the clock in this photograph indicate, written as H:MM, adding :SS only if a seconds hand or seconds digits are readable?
5:24
